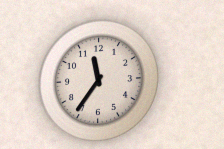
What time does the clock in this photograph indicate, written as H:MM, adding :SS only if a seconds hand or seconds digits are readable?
11:36
